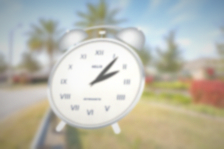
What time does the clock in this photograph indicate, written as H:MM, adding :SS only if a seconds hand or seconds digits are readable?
2:06
